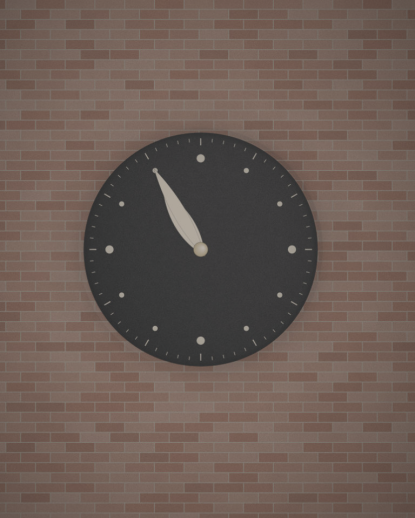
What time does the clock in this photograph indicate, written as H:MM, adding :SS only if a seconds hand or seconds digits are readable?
10:55
